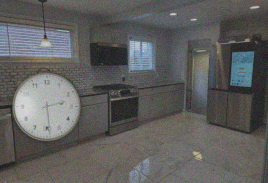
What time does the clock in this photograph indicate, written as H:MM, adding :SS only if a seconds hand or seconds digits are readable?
2:29
